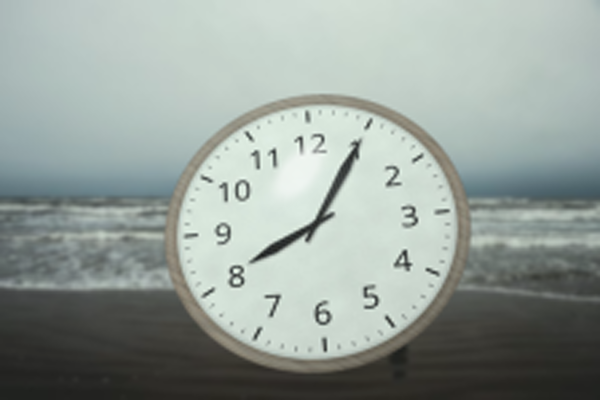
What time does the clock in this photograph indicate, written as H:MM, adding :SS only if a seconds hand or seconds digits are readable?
8:05
